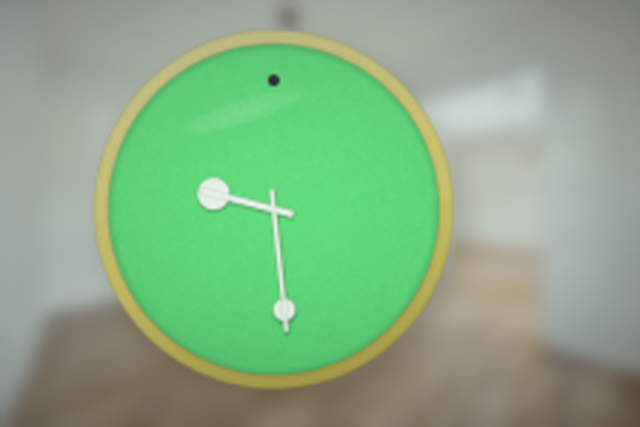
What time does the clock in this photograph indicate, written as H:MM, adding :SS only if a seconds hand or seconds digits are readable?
9:29
